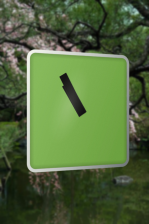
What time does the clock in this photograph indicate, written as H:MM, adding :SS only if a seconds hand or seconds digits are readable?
10:55
